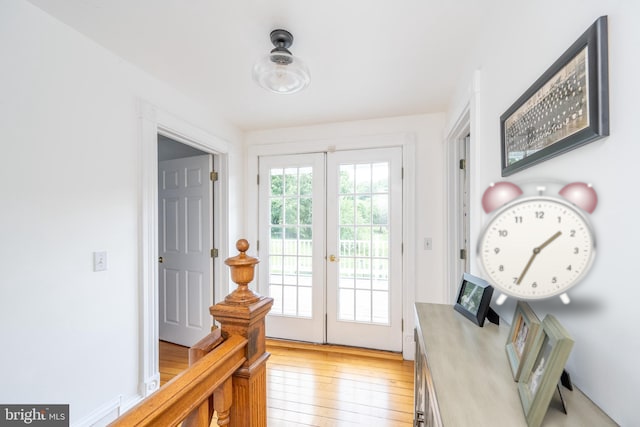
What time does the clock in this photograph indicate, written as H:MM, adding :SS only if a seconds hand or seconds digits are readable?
1:34
